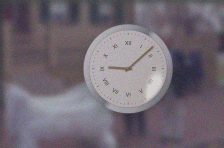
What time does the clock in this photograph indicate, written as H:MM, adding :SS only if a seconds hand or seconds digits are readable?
9:08
